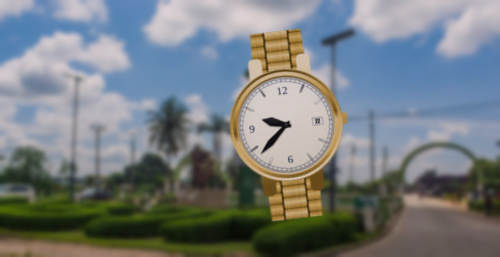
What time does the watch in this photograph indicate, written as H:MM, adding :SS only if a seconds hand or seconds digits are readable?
9:38
